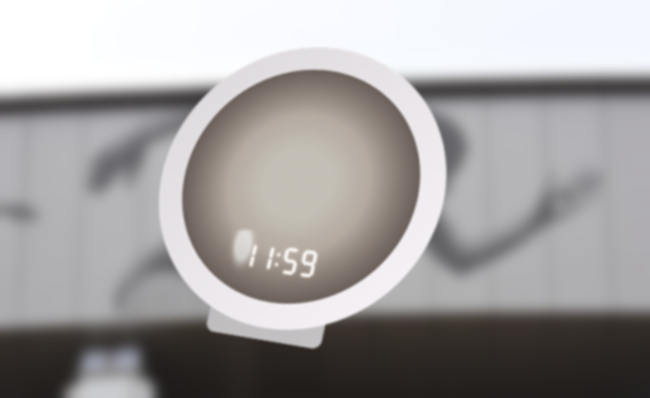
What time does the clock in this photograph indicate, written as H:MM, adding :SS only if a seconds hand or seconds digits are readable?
11:59
